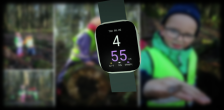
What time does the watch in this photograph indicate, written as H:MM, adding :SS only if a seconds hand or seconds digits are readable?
4:55
